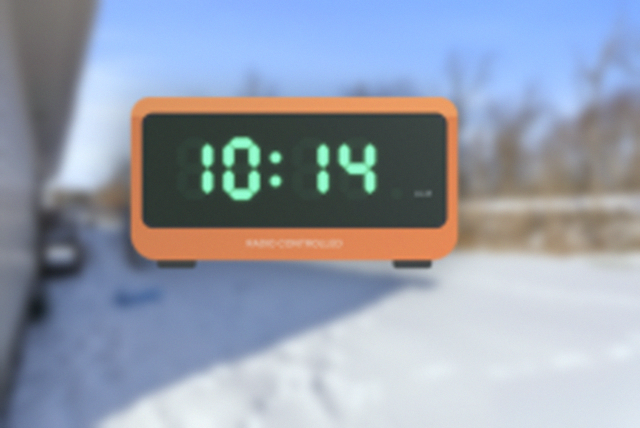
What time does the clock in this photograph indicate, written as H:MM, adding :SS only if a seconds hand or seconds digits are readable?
10:14
